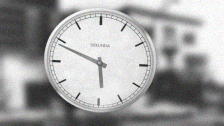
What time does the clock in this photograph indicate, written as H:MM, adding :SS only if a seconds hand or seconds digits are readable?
5:49
